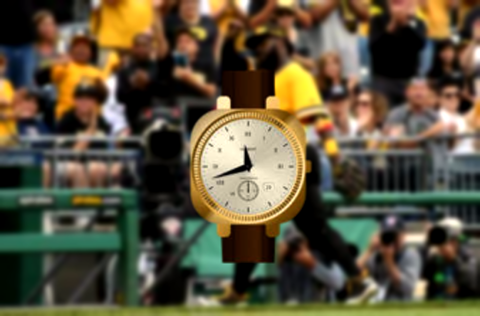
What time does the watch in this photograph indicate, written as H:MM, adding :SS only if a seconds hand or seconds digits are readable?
11:42
